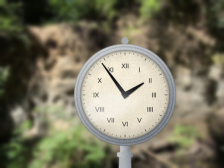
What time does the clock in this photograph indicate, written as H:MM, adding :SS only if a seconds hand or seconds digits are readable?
1:54
